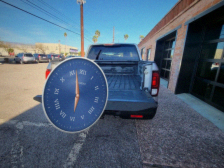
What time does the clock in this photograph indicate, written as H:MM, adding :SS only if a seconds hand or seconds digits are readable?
5:57
